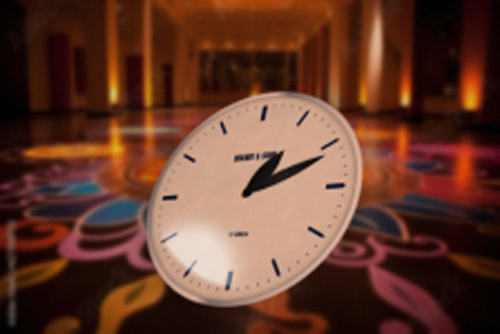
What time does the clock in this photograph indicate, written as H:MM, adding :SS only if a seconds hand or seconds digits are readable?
1:11
